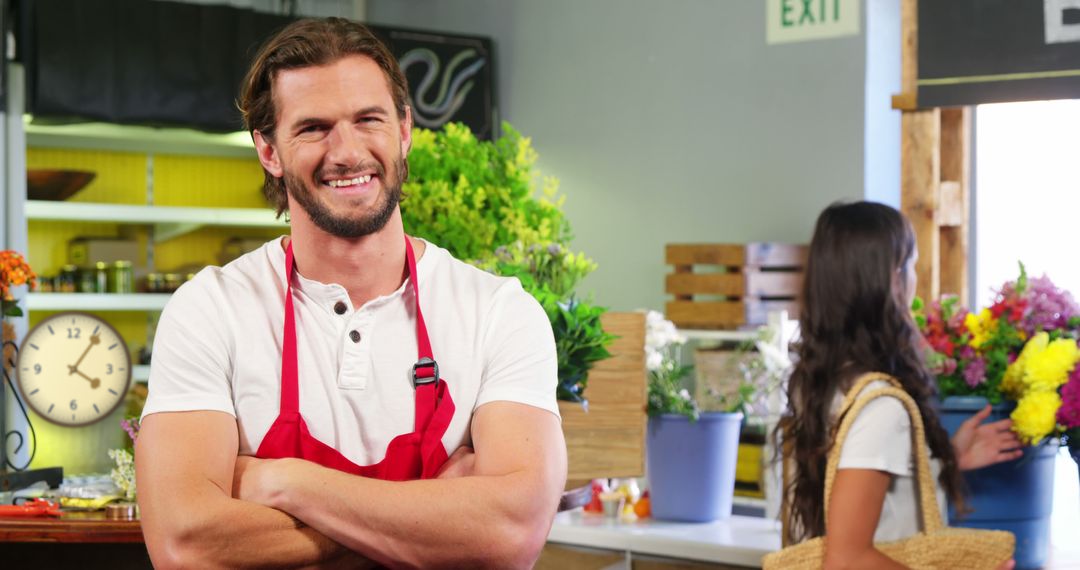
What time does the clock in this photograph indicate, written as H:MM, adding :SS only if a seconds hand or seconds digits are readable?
4:06
